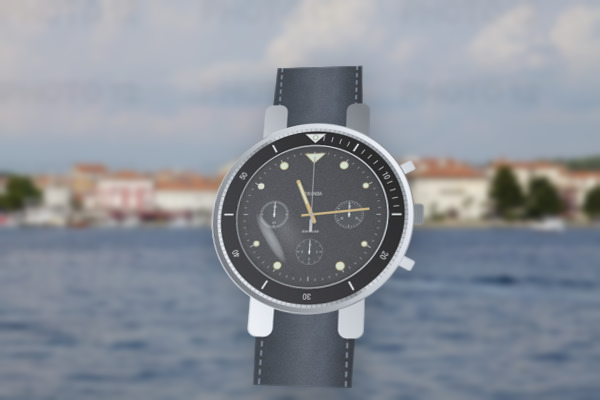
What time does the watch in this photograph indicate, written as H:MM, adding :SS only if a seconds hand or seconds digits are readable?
11:14
